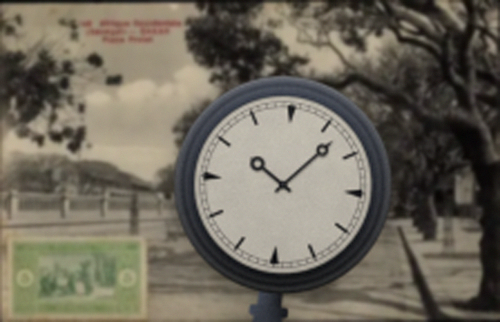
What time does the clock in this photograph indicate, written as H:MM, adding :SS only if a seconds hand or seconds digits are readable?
10:07
